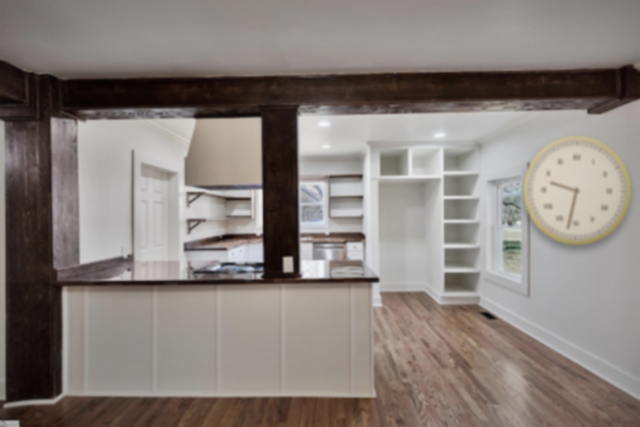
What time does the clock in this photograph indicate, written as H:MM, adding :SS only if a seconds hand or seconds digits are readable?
9:32
